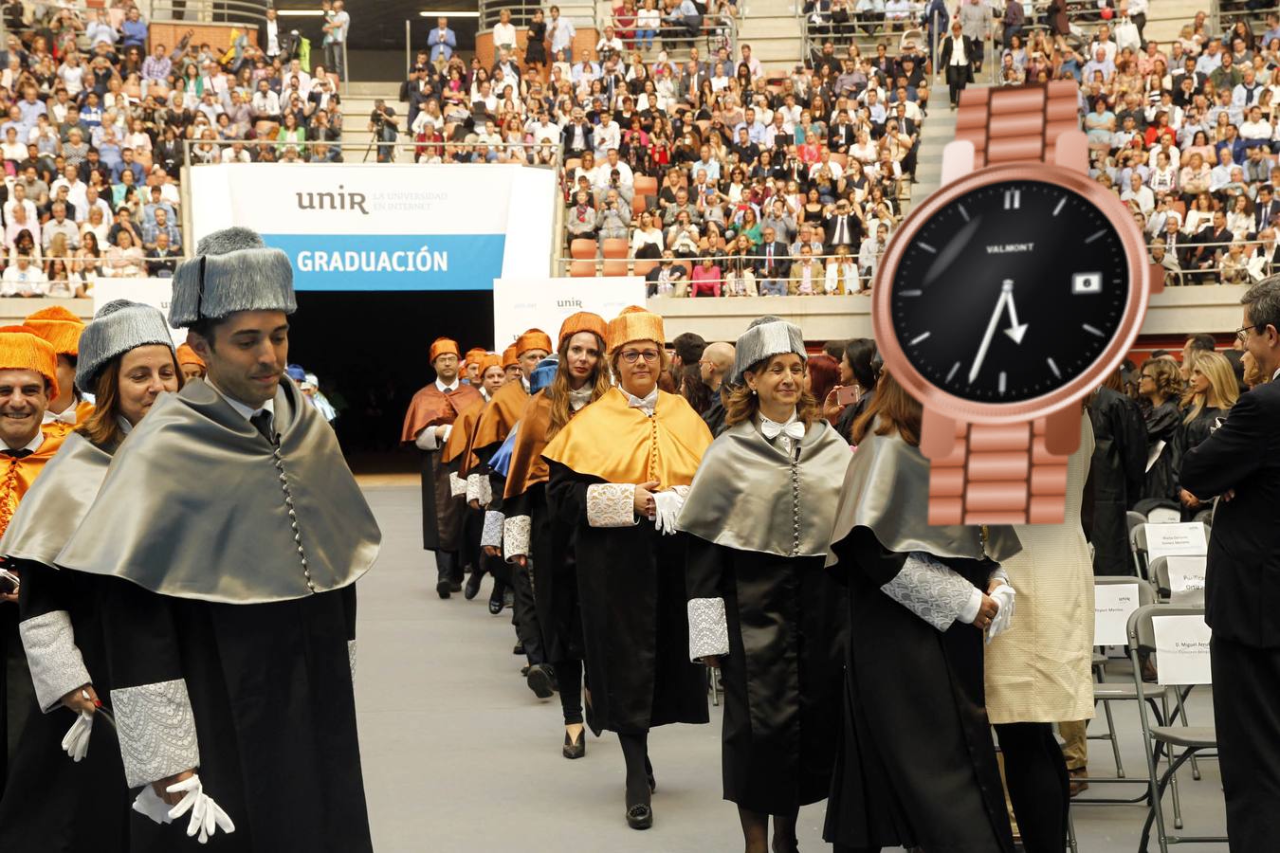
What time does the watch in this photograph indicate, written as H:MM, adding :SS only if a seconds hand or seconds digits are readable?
5:33
